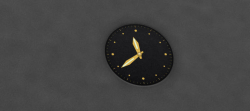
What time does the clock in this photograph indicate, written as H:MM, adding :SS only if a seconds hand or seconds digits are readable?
11:39
